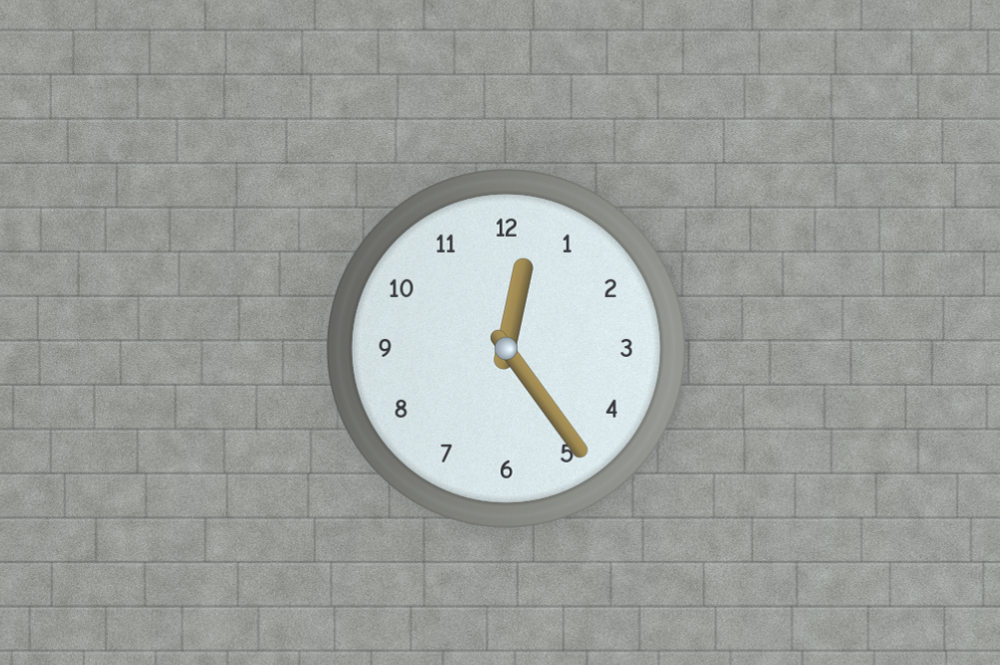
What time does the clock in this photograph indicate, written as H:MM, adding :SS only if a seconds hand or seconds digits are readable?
12:24
